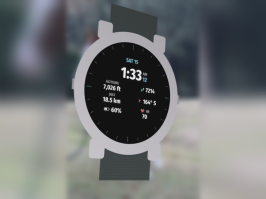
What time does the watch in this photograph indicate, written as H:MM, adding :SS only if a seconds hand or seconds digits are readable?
1:33
